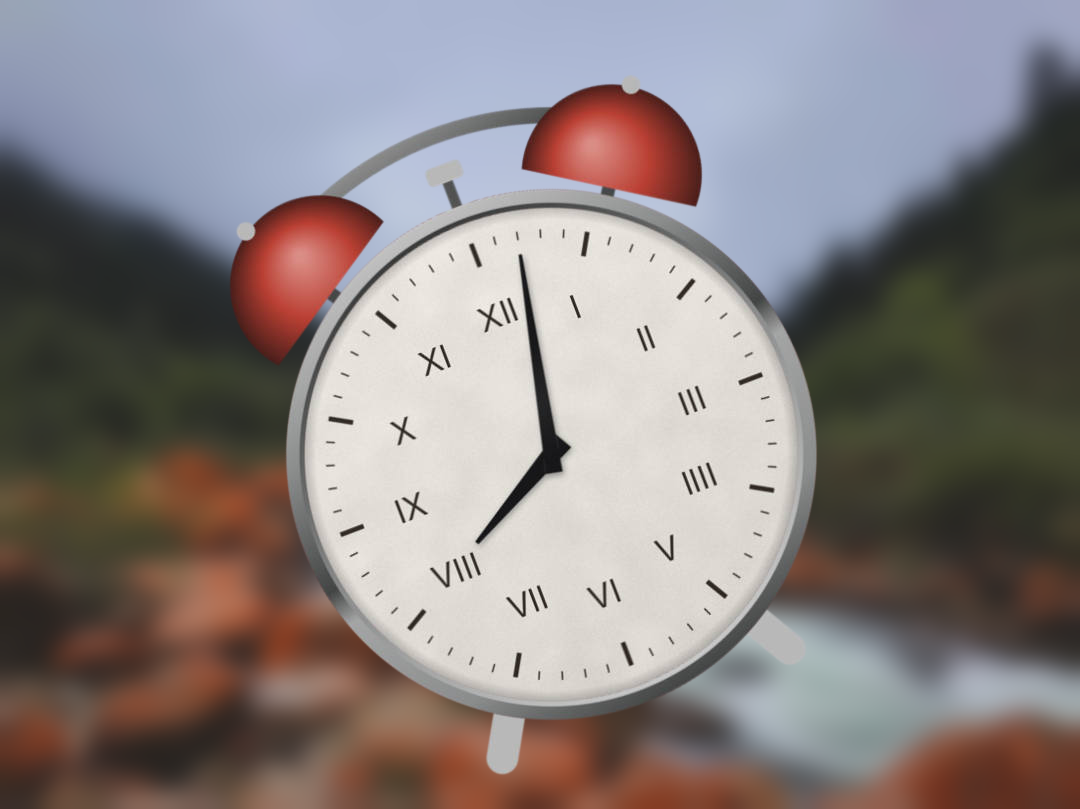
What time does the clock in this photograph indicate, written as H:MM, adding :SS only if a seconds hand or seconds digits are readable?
8:02
